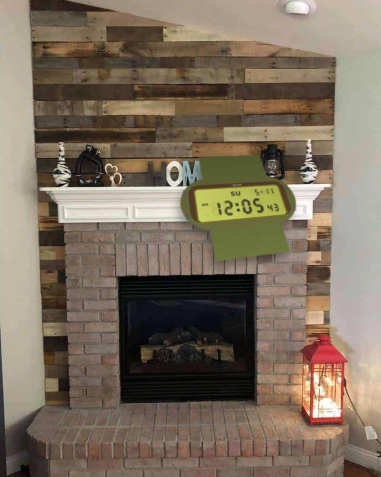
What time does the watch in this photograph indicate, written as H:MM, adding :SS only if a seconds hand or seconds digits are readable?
12:05:43
